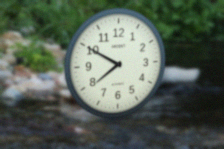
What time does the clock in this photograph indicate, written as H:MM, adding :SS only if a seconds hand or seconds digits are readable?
7:50
